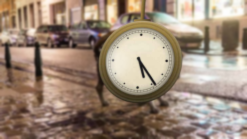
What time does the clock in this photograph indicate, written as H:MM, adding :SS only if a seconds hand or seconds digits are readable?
5:24
